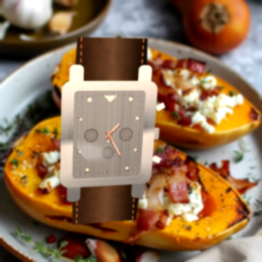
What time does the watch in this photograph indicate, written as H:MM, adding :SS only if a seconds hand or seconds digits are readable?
1:25
